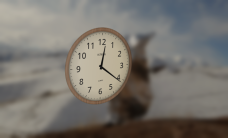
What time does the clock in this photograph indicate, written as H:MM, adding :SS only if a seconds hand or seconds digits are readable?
12:21
